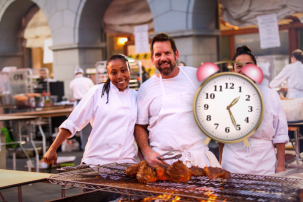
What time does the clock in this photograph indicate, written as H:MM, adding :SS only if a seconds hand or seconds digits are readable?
1:26
